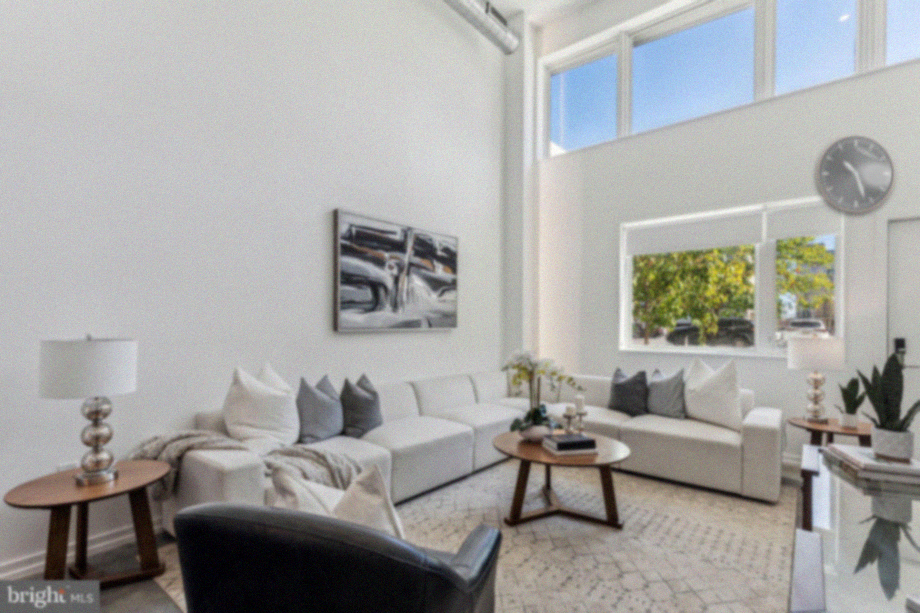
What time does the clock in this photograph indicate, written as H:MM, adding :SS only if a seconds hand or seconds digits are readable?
10:27
